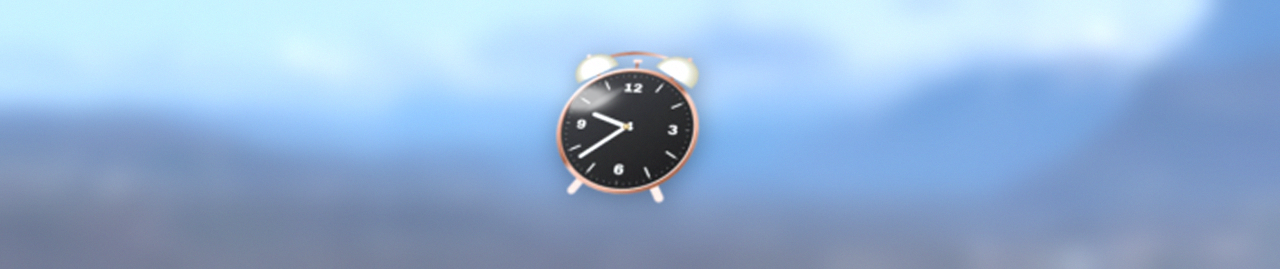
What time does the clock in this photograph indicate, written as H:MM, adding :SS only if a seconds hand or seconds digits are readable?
9:38
